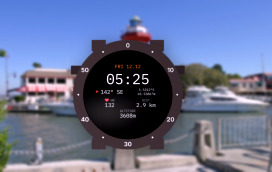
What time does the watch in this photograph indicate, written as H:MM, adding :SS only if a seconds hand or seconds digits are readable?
5:25
